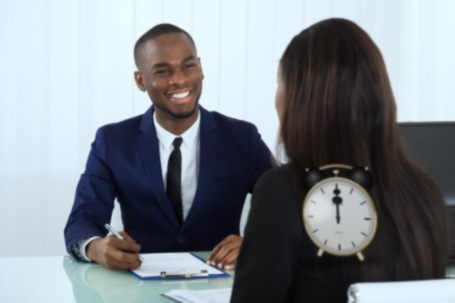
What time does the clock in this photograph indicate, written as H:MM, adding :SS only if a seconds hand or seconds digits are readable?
12:00
